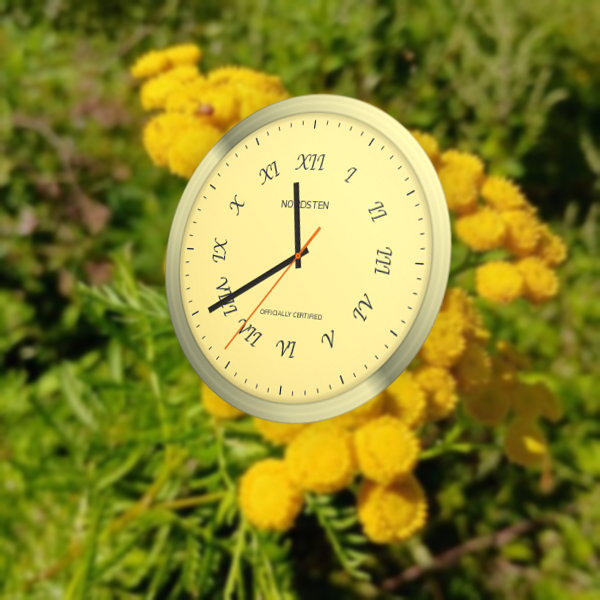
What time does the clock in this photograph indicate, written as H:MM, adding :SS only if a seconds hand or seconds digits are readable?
11:39:36
